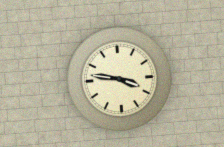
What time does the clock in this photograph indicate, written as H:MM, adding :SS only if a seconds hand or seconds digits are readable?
3:47
